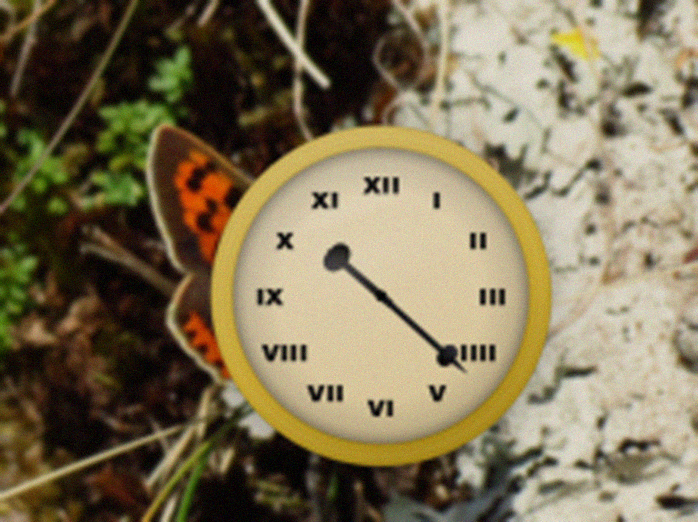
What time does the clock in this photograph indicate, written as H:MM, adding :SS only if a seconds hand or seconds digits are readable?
10:22
